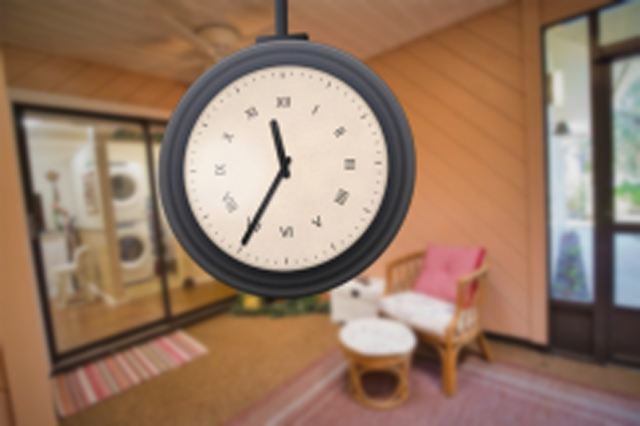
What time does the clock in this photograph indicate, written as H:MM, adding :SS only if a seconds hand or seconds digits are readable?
11:35
